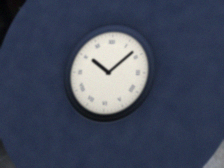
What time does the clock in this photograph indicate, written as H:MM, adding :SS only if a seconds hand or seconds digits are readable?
10:08
